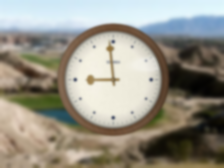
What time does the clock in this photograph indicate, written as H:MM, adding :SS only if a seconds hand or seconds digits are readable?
8:59
